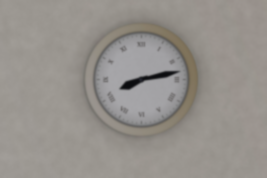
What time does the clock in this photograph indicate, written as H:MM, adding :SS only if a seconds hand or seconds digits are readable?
8:13
